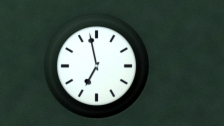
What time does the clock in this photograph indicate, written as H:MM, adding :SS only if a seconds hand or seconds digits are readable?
6:58
